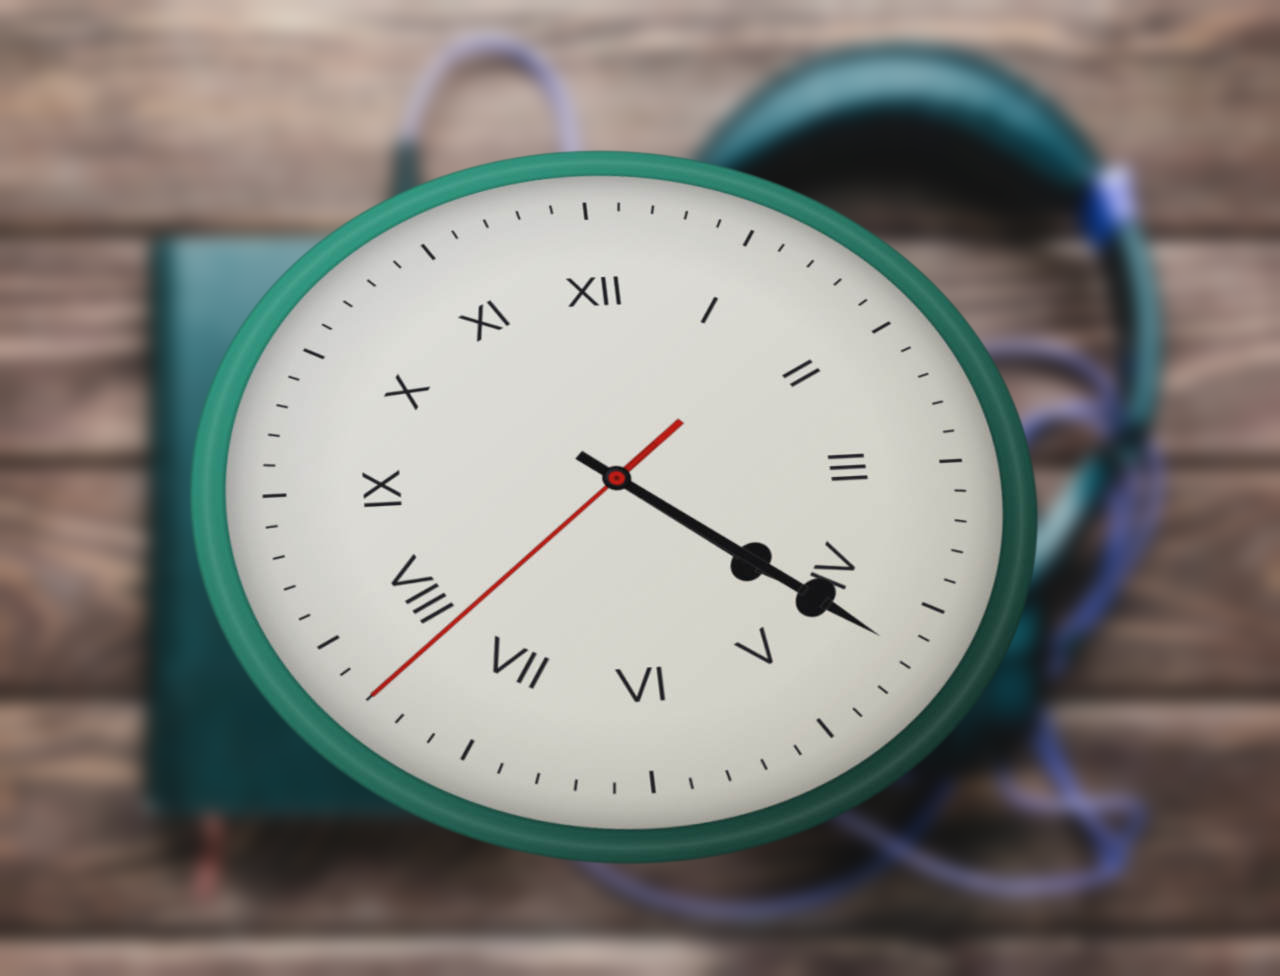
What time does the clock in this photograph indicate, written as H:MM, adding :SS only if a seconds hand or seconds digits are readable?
4:21:38
